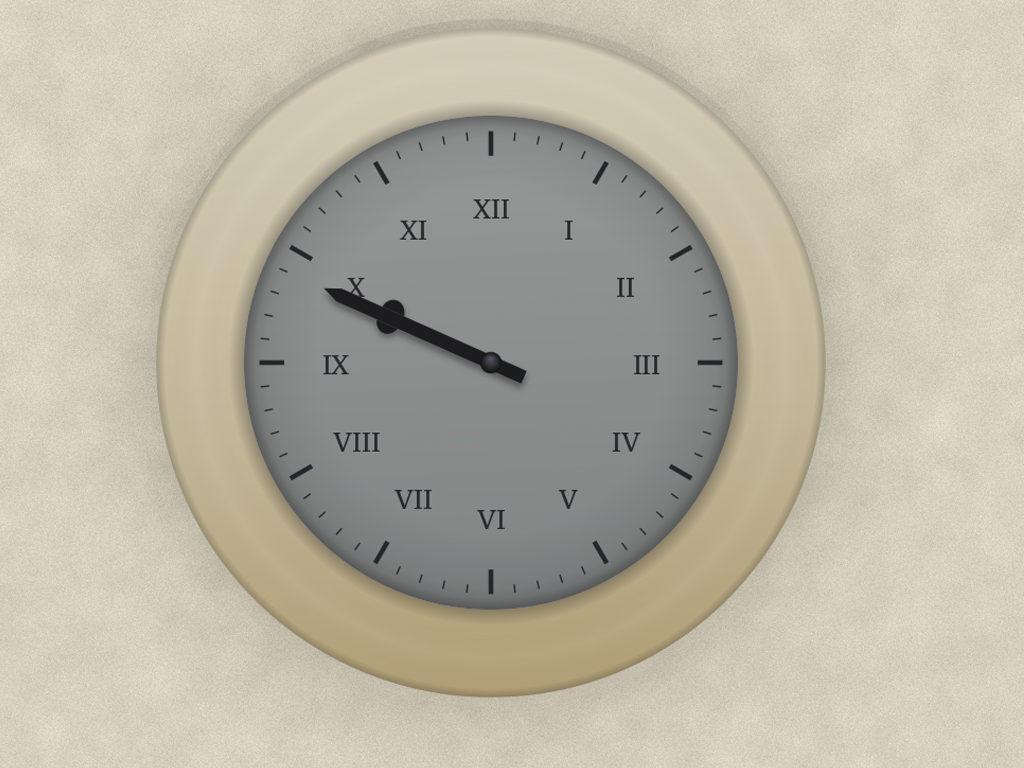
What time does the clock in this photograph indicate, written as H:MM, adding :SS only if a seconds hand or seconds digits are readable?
9:49
